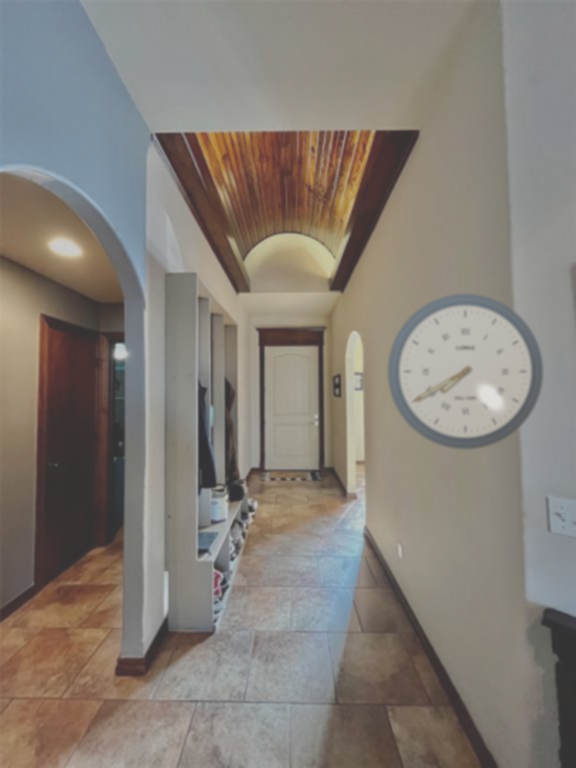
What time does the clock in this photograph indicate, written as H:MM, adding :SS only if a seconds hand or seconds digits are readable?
7:40
